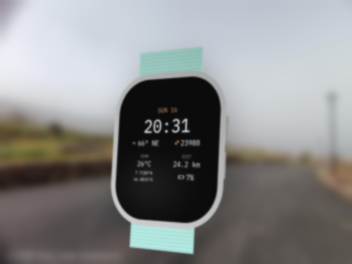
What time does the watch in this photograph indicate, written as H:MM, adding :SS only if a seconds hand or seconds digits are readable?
20:31
